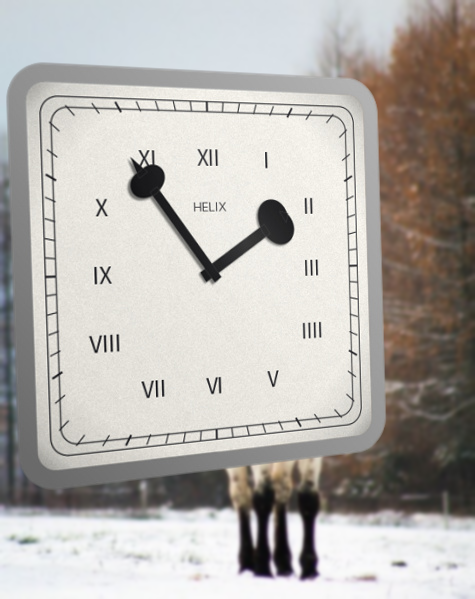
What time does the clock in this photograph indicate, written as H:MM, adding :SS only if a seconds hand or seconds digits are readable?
1:54
